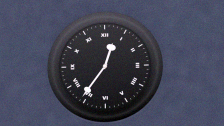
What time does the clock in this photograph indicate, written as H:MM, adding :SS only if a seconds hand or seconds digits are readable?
12:36
